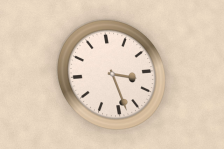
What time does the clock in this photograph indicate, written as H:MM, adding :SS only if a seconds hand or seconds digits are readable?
3:28
